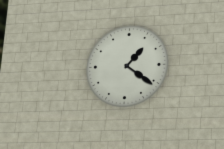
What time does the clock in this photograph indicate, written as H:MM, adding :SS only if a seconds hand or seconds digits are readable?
1:21
